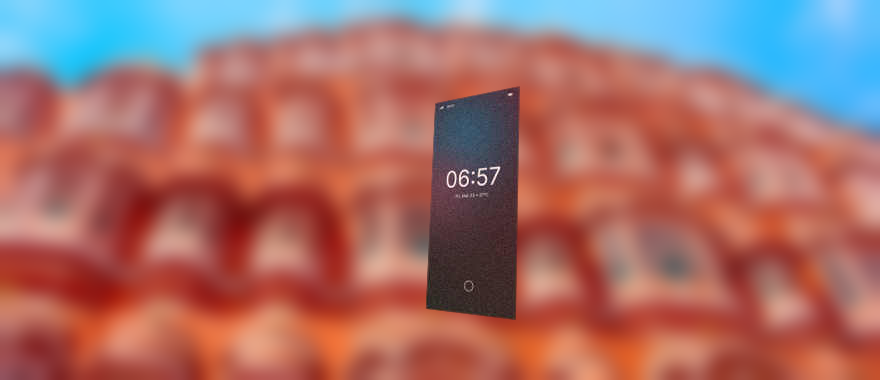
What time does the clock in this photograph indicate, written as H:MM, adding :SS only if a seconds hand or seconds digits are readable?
6:57
